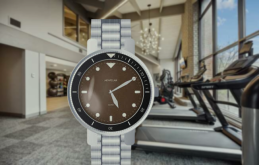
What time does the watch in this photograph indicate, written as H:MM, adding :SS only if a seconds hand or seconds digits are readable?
5:10
